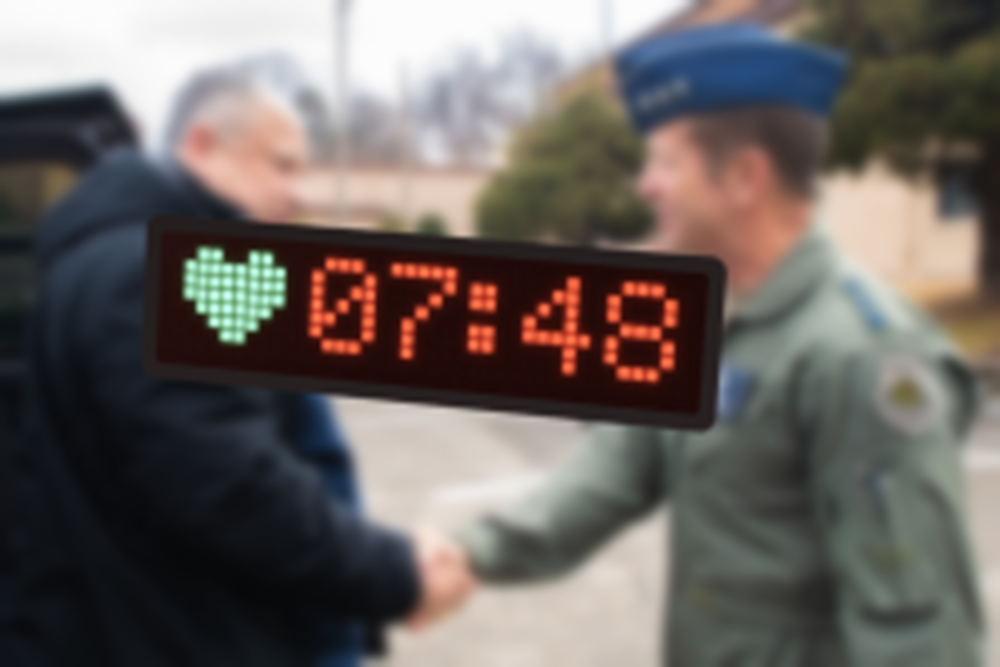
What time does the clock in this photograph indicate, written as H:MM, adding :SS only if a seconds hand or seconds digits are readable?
7:48
